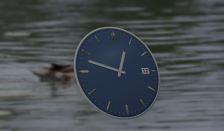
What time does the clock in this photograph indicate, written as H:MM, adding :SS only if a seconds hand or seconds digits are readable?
12:48
